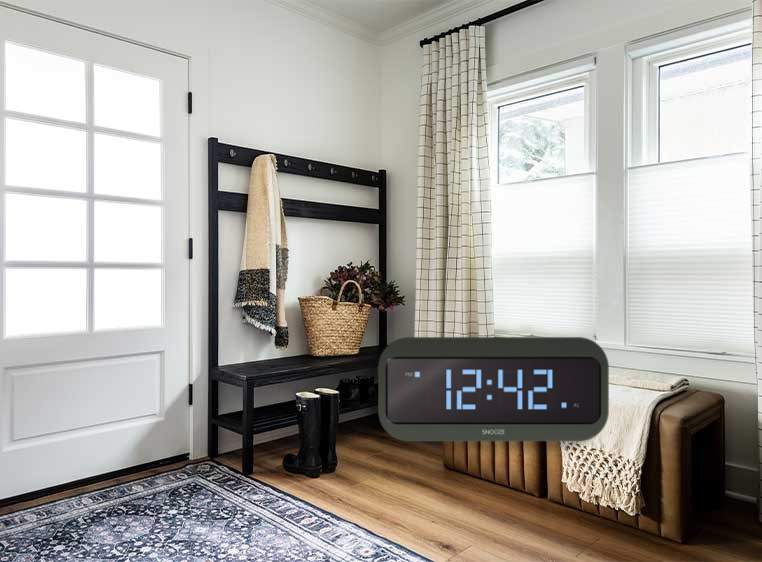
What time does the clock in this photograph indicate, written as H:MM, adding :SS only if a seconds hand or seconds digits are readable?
12:42
